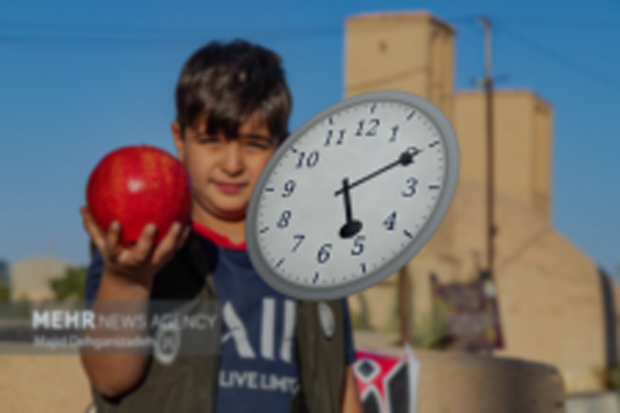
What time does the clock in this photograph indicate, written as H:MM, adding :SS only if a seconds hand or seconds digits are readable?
5:10
